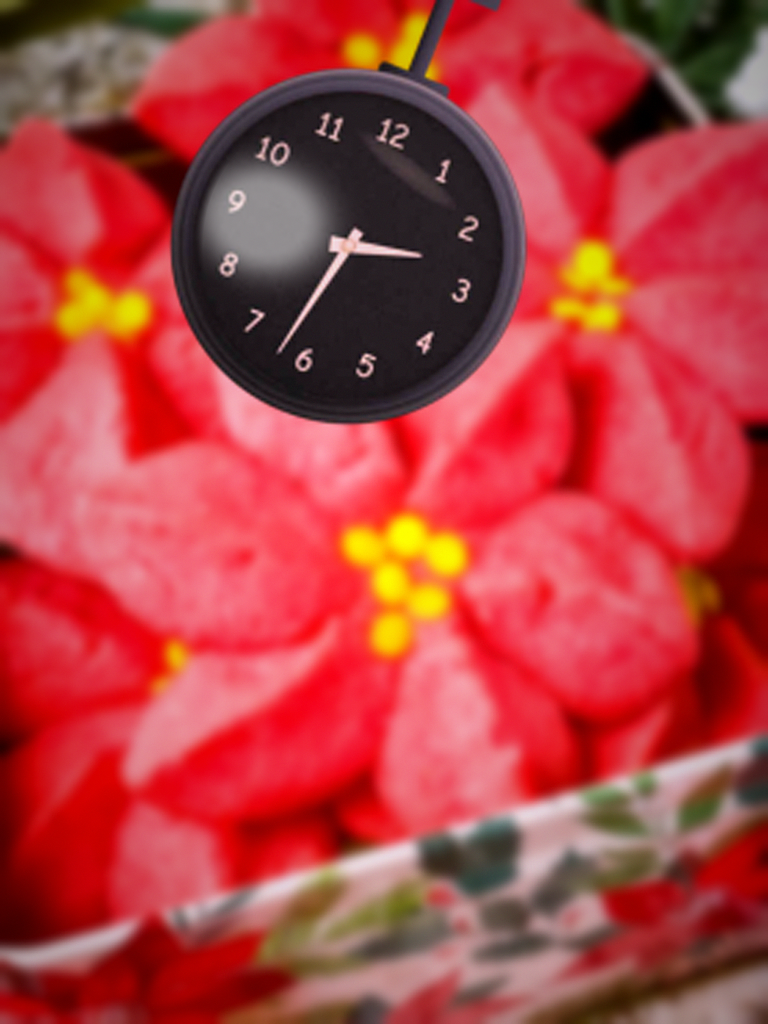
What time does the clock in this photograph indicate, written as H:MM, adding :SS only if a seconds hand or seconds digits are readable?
2:32
